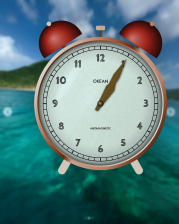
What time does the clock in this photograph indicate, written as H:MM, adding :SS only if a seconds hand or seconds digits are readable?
1:05
